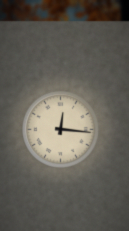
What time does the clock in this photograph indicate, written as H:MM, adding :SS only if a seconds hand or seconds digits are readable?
12:16
